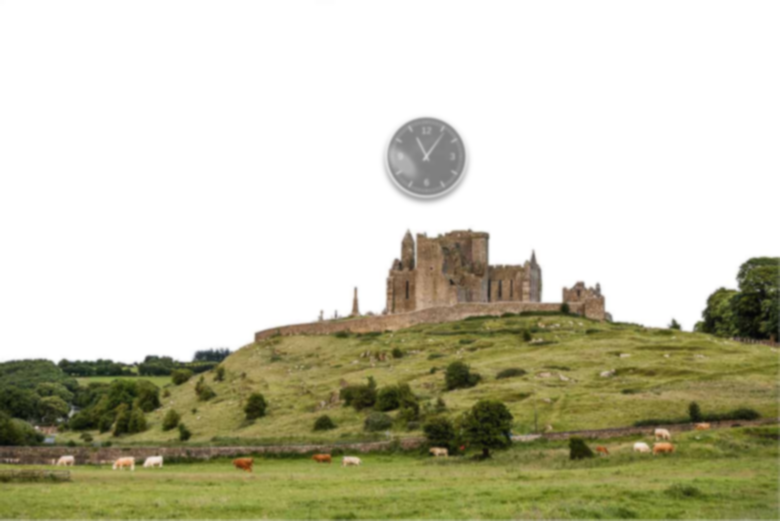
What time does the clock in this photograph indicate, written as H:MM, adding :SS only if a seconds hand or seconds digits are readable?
11:06
